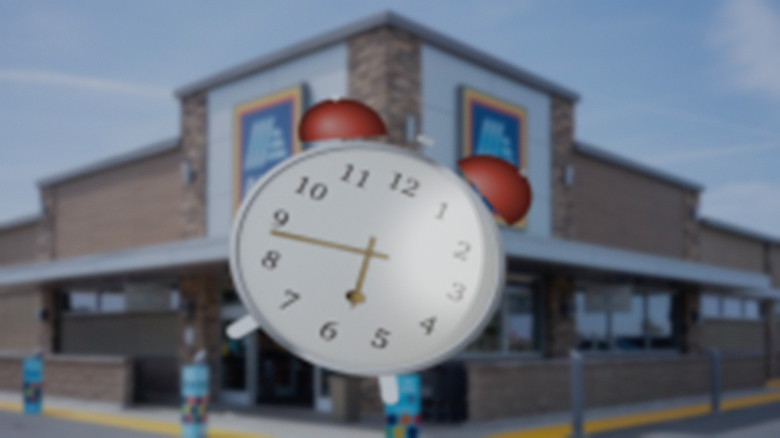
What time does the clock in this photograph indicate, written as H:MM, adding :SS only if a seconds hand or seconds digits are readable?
5:43
